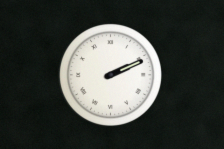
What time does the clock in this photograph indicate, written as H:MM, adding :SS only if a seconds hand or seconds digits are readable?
2:11
